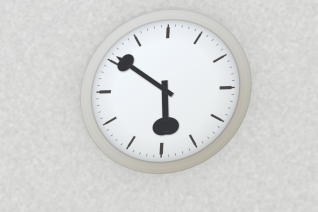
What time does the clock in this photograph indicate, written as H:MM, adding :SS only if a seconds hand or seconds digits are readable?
5:51
